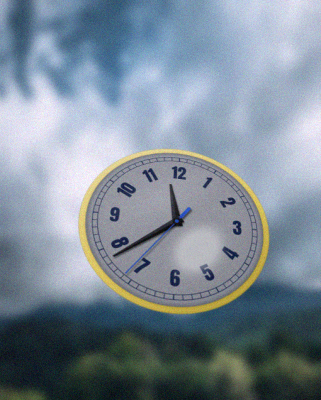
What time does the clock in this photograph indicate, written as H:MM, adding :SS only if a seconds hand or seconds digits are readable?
11:38:36
